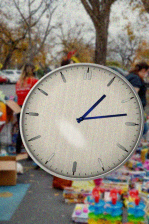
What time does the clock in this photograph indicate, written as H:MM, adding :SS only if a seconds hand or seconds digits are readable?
1:13
